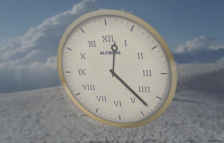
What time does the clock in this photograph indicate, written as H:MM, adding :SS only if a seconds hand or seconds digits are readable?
12:23
